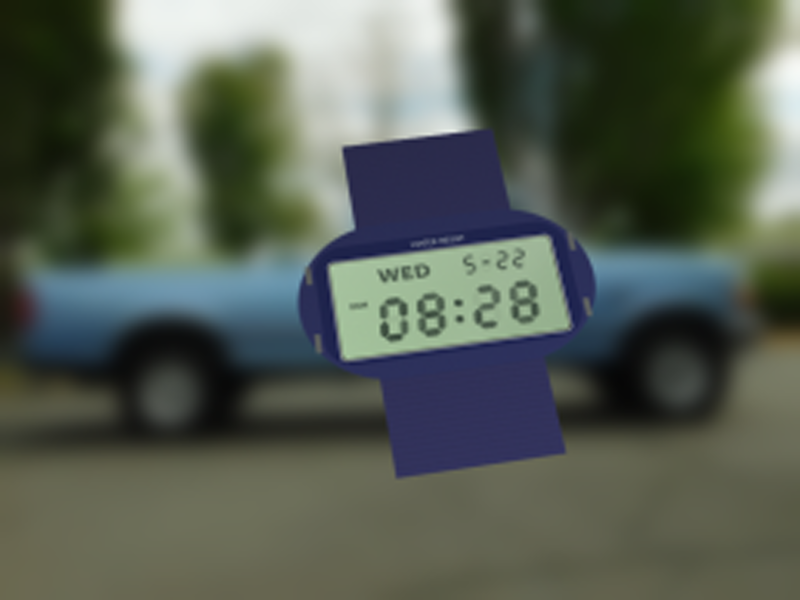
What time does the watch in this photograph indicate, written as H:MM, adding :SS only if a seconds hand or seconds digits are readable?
8:28
